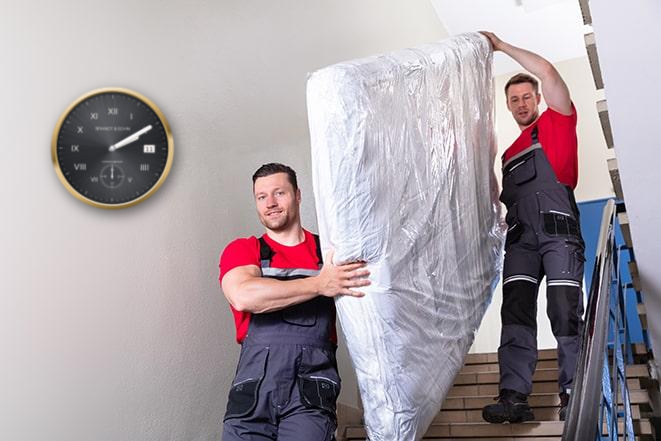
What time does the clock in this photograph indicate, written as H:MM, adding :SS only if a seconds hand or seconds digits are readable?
2:10
